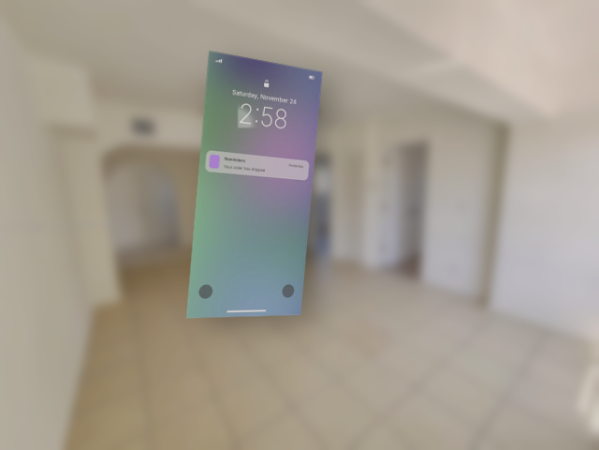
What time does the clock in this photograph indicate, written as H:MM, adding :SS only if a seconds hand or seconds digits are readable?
2:58
